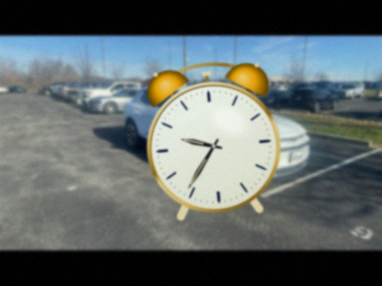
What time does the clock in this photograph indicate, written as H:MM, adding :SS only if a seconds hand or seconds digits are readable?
9:36
